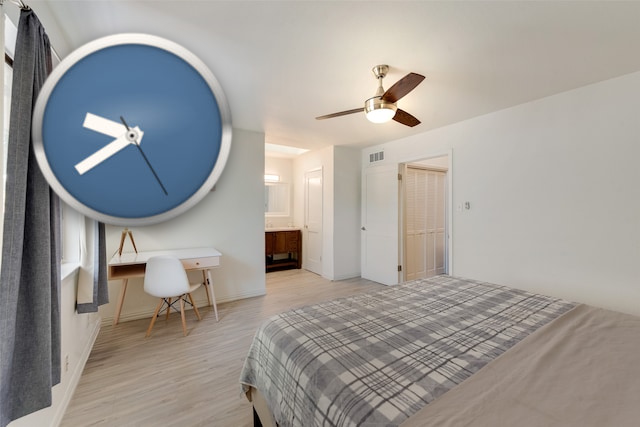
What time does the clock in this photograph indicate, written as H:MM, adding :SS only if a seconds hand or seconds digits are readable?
9:39:25
